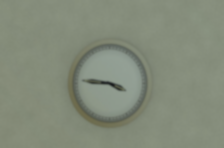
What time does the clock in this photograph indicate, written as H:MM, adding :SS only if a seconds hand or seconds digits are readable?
3:46
